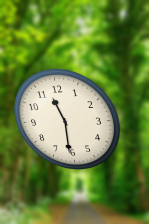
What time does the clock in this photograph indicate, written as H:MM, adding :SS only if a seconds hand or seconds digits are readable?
11:31
